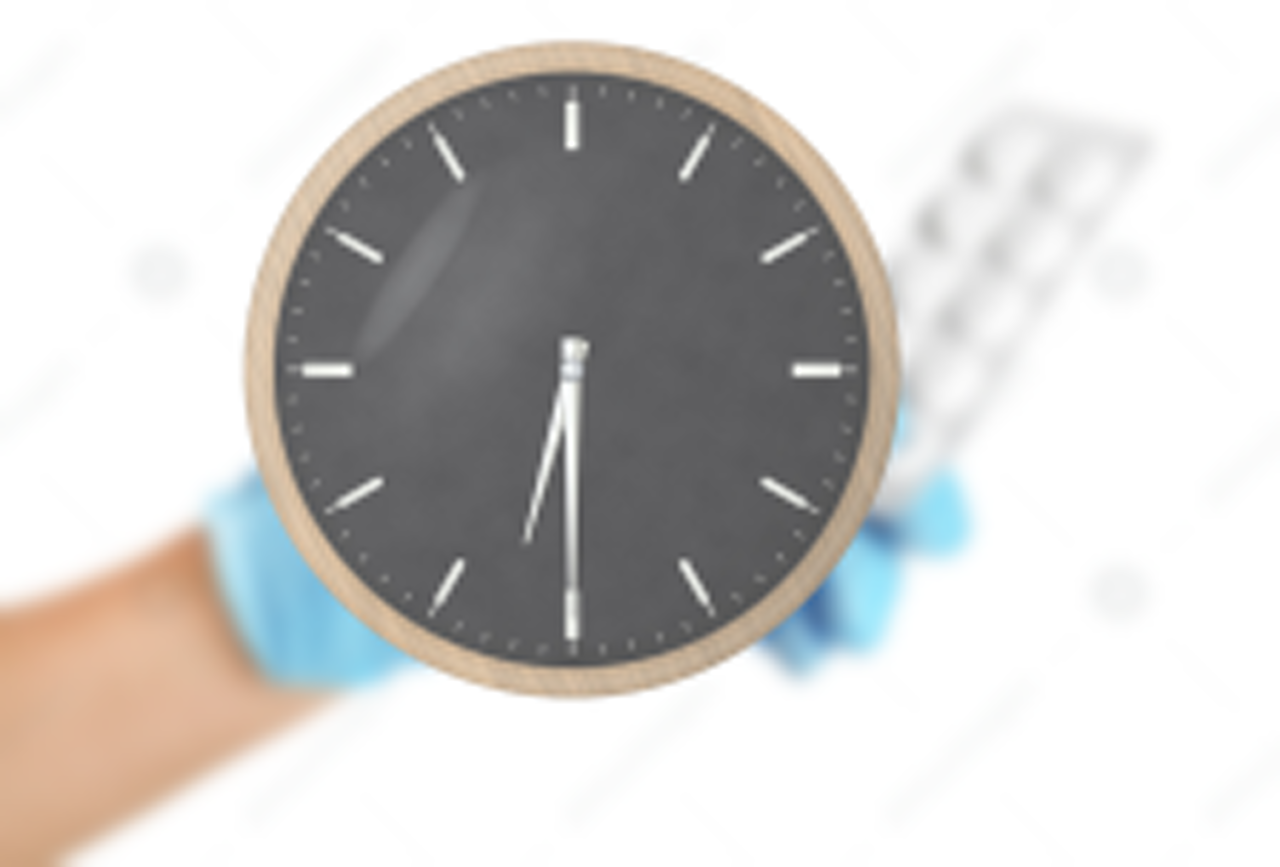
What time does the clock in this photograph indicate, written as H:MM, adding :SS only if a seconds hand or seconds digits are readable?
6:30
